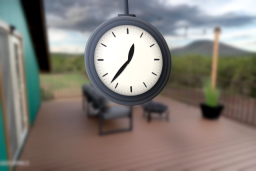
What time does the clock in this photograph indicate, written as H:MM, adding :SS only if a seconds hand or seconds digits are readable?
12:37
